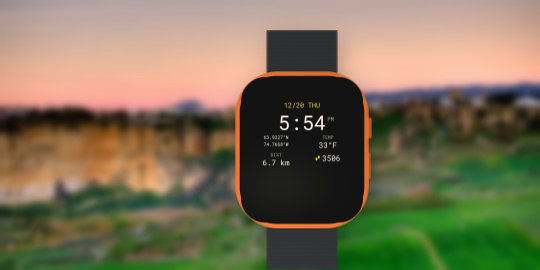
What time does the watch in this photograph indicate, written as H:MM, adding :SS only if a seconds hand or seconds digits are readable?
5:54
